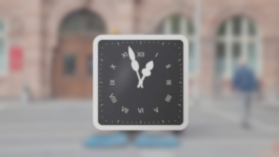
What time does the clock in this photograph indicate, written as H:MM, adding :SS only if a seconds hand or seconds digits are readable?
12:57
